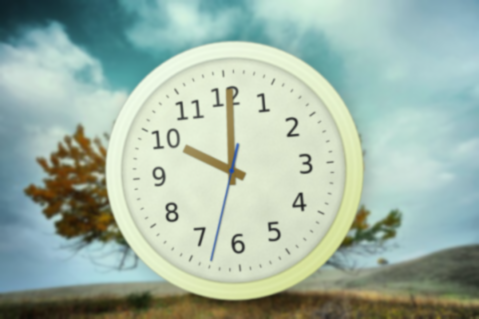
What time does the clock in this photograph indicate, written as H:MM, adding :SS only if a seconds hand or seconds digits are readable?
10:00:33
